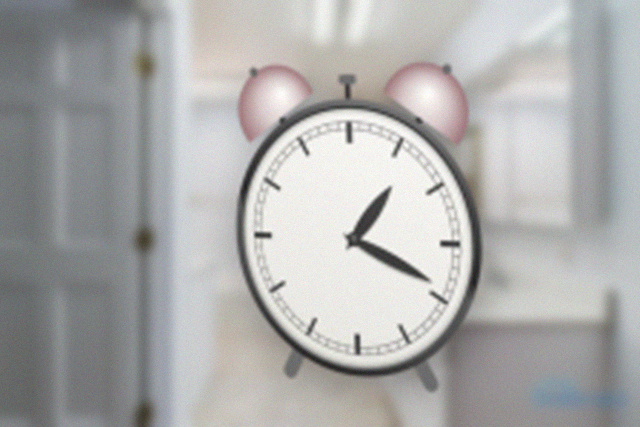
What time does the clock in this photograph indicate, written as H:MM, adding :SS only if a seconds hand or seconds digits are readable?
1:19
